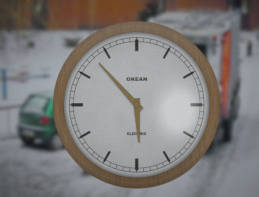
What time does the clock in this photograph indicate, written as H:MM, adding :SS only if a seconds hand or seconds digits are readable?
5:53
